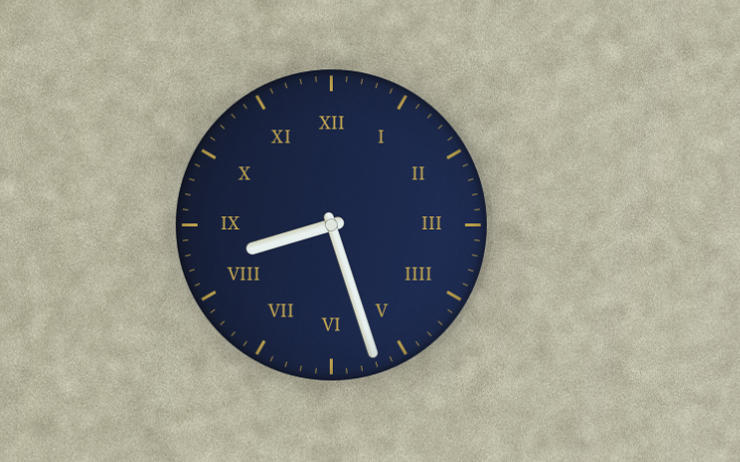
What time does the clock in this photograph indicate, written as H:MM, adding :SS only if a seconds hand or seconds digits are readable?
8:27
